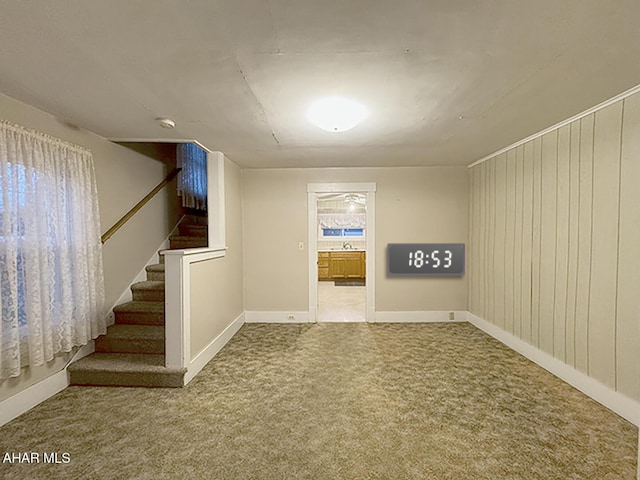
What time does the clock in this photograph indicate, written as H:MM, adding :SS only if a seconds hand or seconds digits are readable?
18:53
